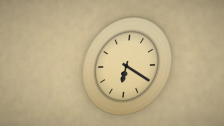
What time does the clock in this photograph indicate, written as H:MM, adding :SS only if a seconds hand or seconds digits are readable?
6:20
